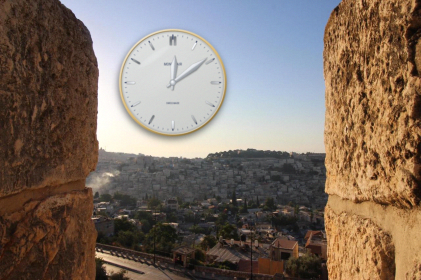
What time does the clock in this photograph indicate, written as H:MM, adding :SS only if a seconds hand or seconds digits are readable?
12:09
